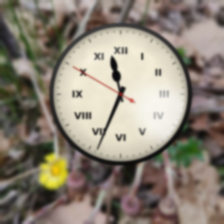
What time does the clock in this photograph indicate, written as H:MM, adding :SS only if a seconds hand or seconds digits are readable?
11:33:50
